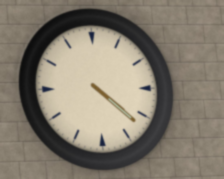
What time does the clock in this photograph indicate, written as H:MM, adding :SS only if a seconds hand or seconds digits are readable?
4:22
